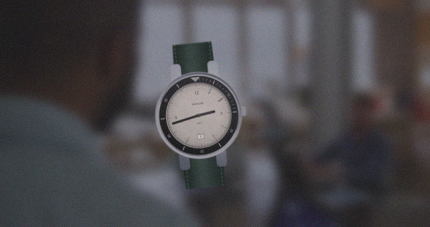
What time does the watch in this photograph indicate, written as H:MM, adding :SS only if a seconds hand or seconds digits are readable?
2:43
